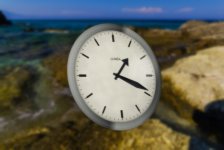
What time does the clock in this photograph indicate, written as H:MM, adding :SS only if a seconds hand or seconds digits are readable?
1:19
